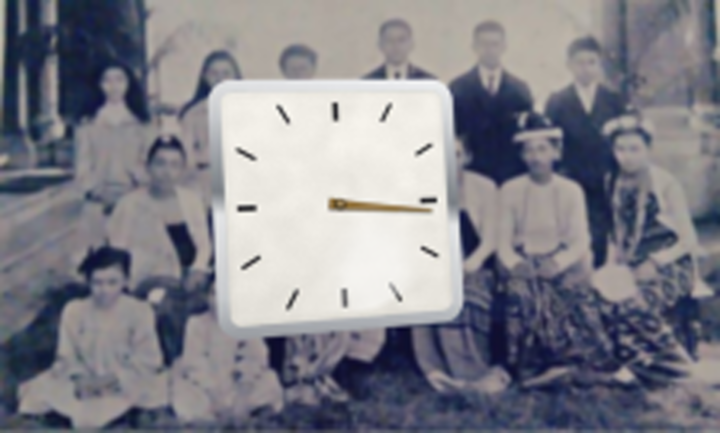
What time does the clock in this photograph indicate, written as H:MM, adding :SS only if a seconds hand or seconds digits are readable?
3:16
